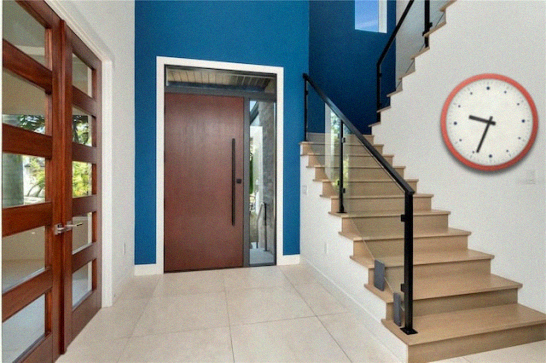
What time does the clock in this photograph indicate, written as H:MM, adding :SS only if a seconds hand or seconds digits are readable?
9:34
